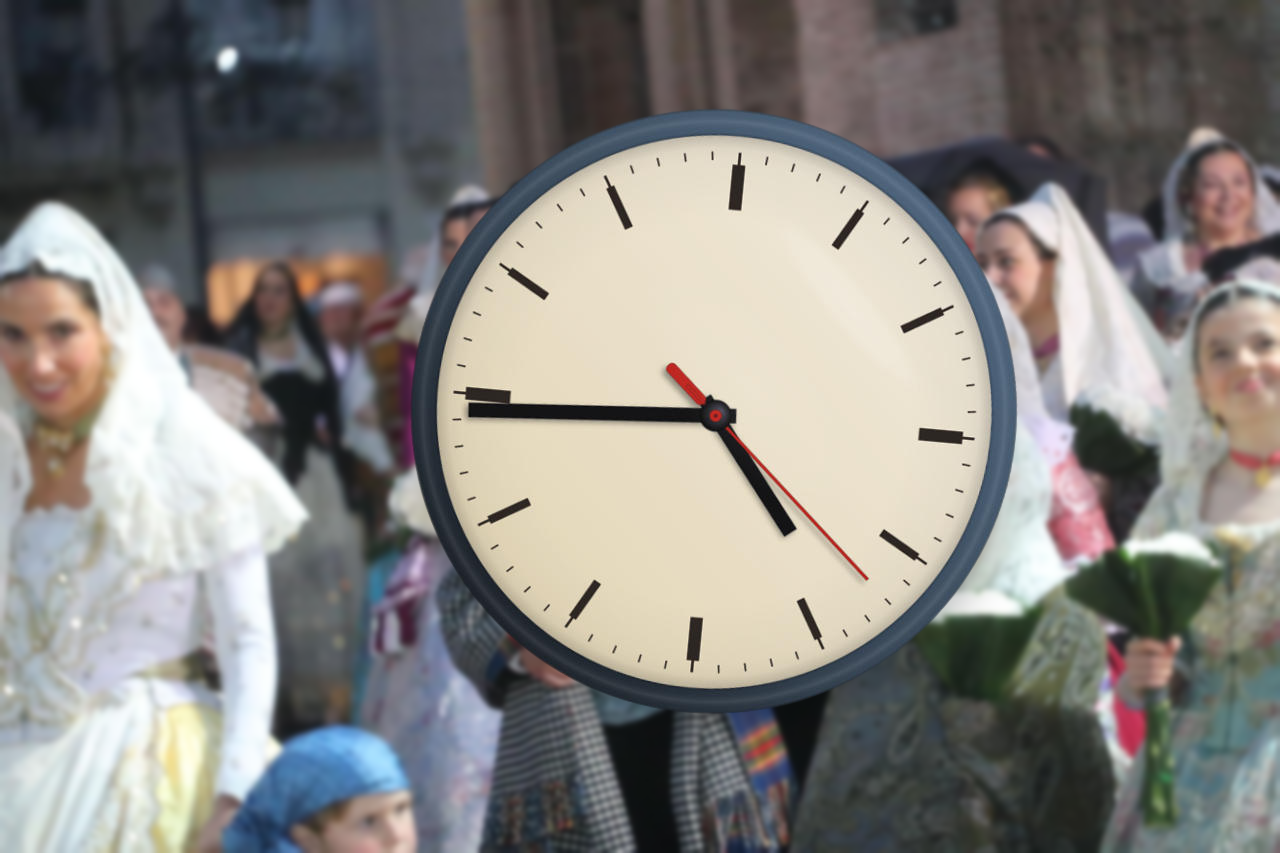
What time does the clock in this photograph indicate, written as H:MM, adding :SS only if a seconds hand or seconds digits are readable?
4:44:22
